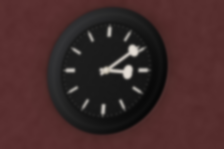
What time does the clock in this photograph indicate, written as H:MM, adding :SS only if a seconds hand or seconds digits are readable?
3:09
